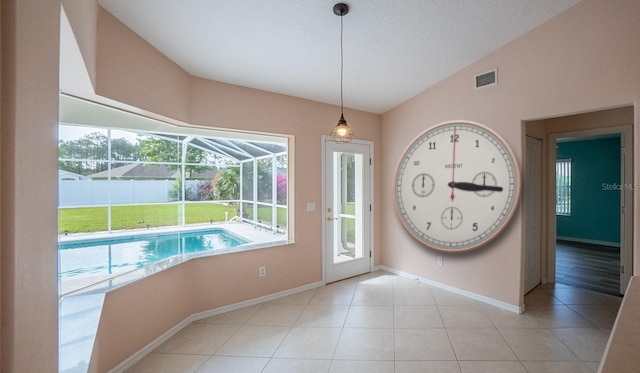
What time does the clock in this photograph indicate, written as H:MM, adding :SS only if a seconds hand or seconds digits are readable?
3:16
